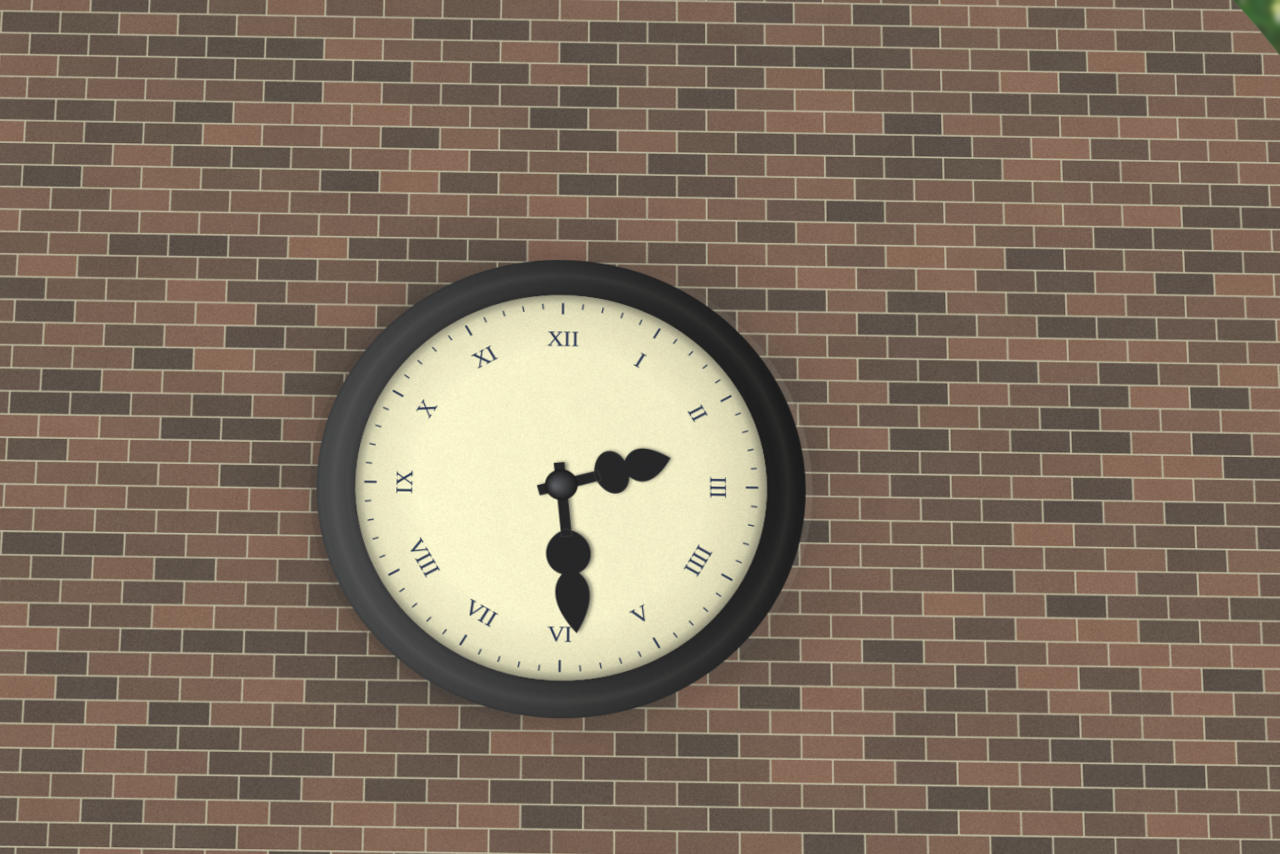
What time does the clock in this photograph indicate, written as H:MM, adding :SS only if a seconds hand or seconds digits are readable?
2:29
